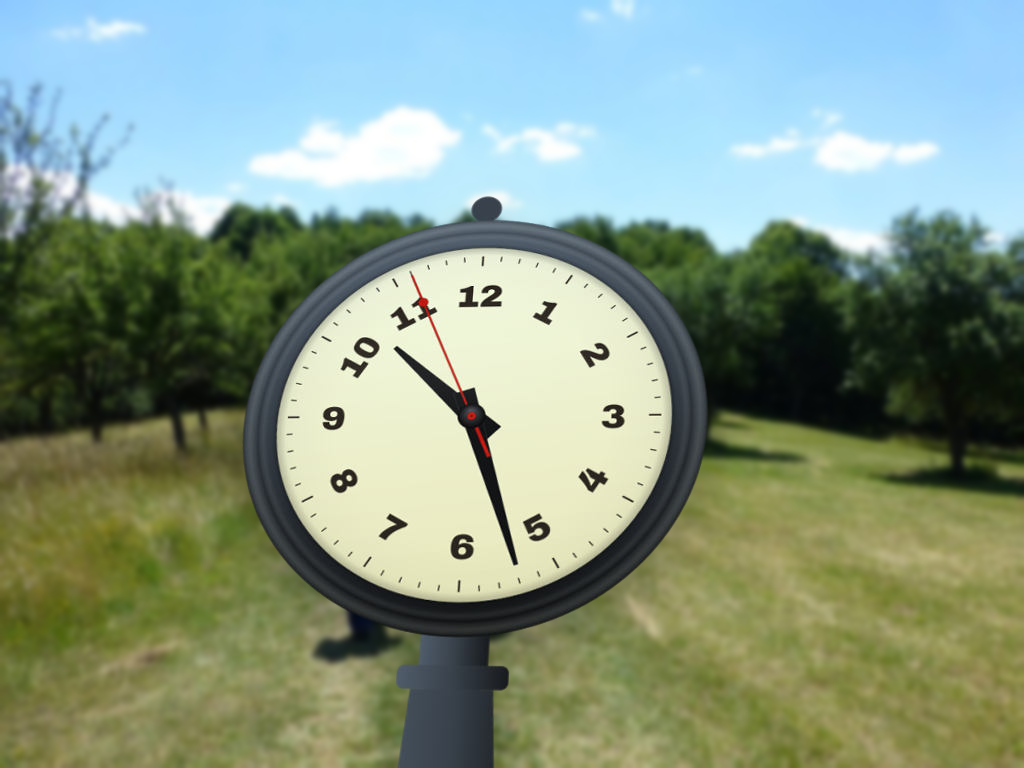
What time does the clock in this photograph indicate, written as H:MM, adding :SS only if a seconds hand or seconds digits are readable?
10:26:56
